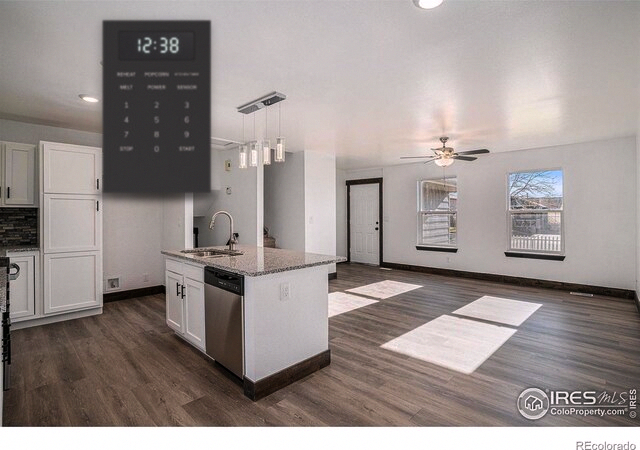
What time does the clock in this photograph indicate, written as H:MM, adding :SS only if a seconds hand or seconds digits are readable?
12:38
